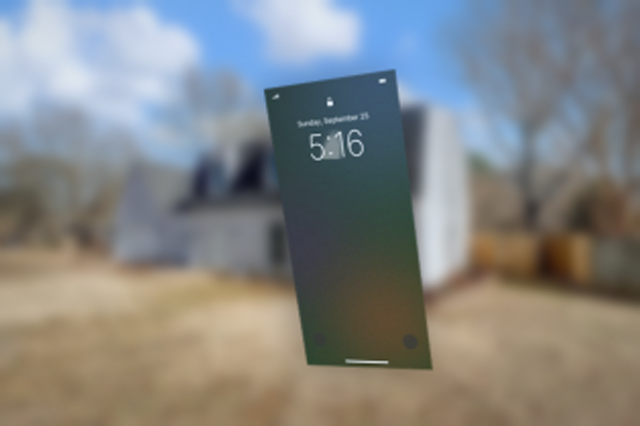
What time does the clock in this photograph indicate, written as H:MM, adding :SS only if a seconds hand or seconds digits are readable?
5:16
